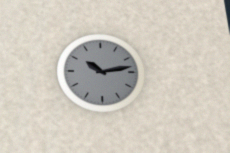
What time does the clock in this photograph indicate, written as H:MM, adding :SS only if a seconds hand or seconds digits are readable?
10:13
